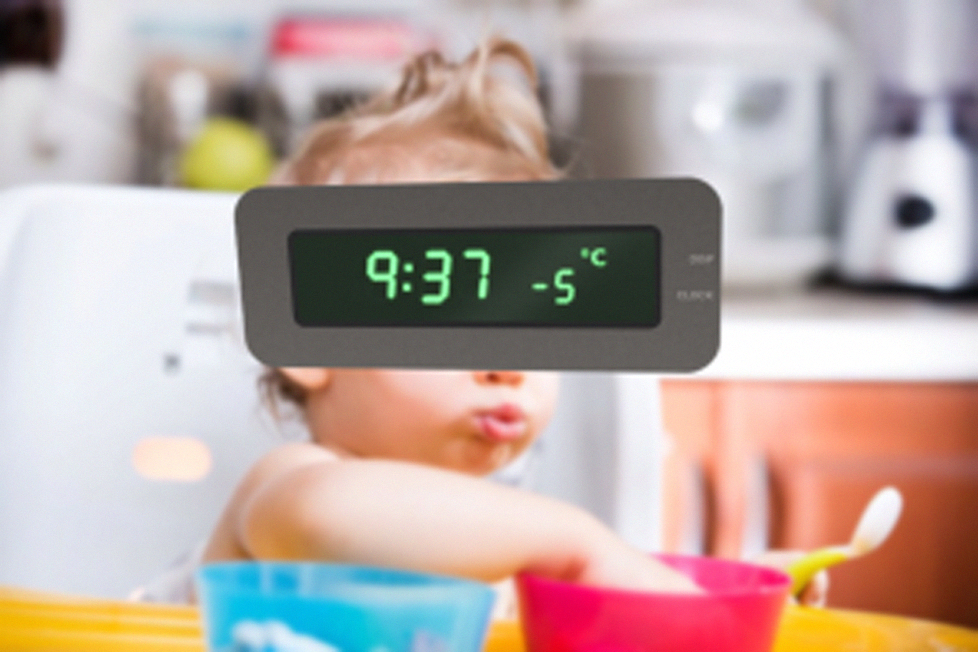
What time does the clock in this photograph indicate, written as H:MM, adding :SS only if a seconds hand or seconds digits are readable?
9:37
